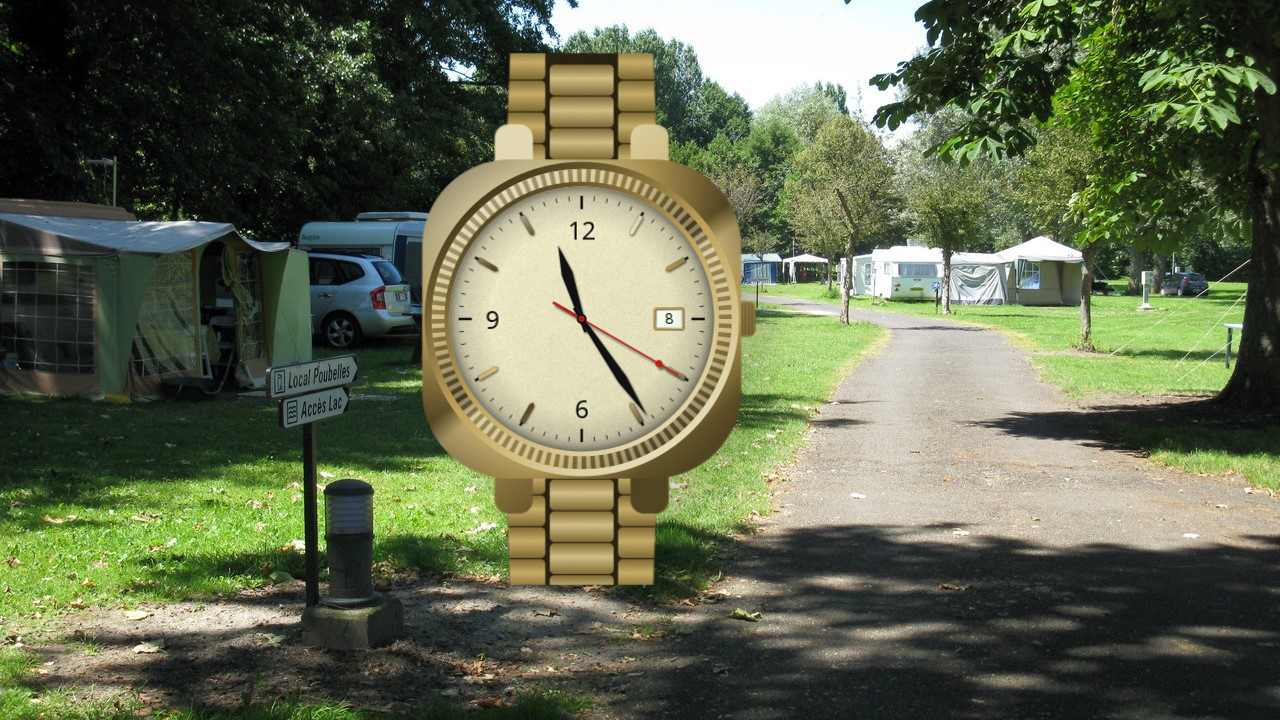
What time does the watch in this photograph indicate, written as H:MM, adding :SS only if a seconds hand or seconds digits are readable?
11:24:20
